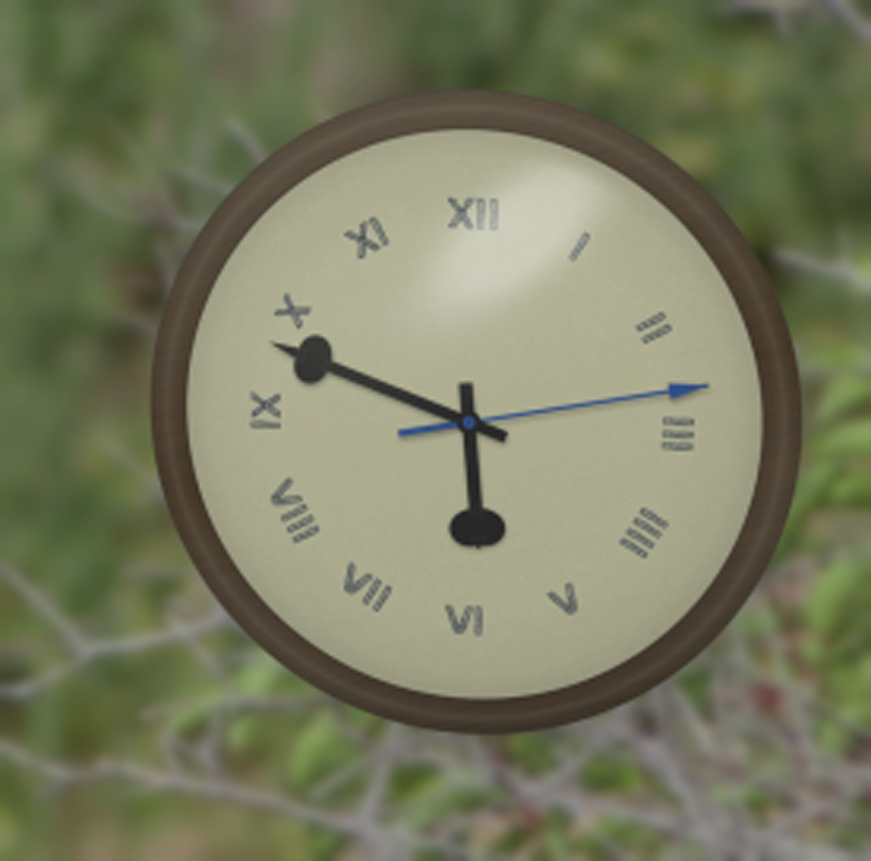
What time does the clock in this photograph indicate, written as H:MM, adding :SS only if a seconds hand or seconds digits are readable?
5:48:13
